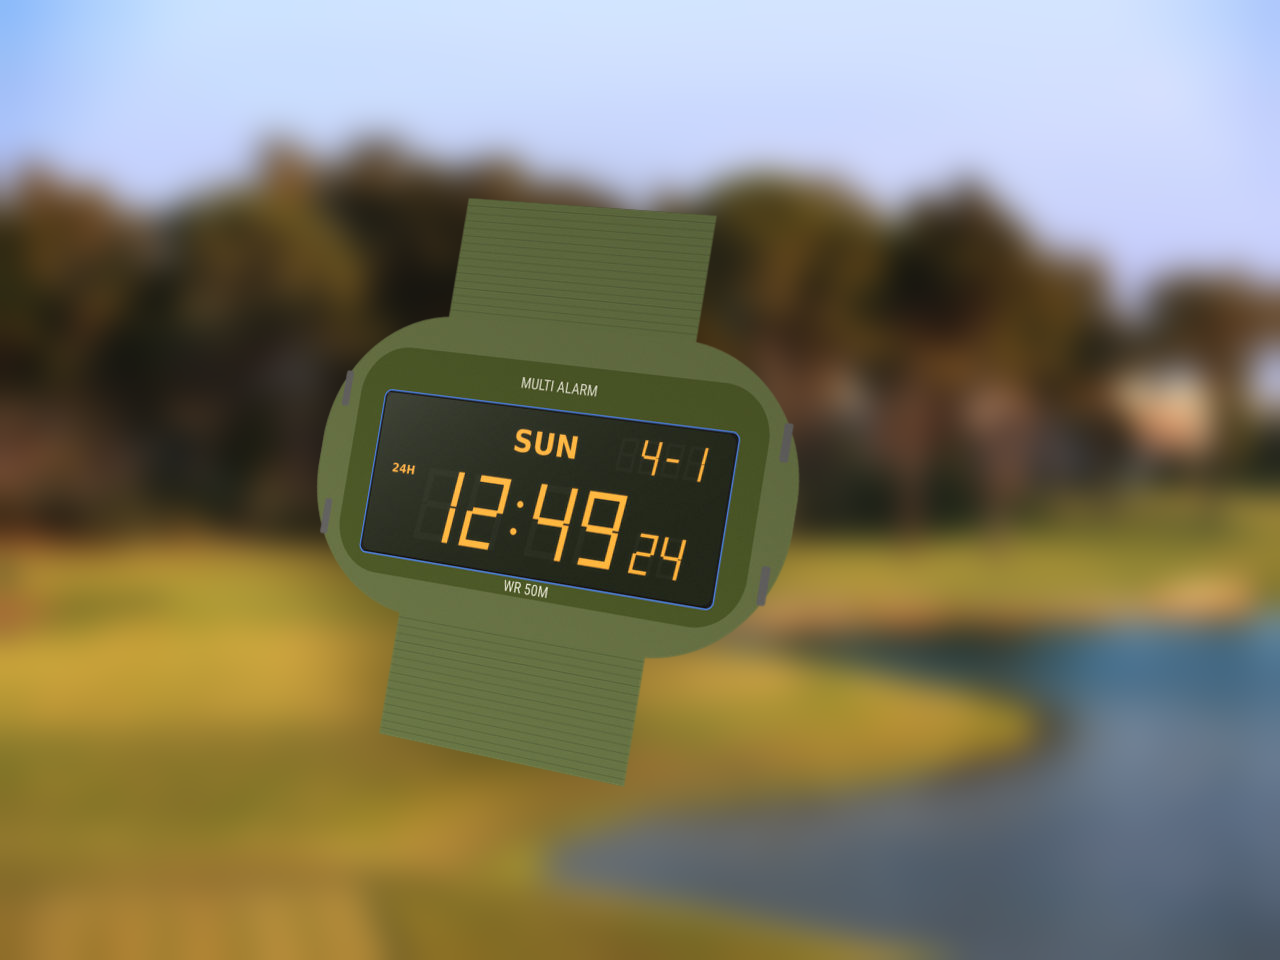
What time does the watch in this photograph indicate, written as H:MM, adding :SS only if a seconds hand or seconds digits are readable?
12:49:24
